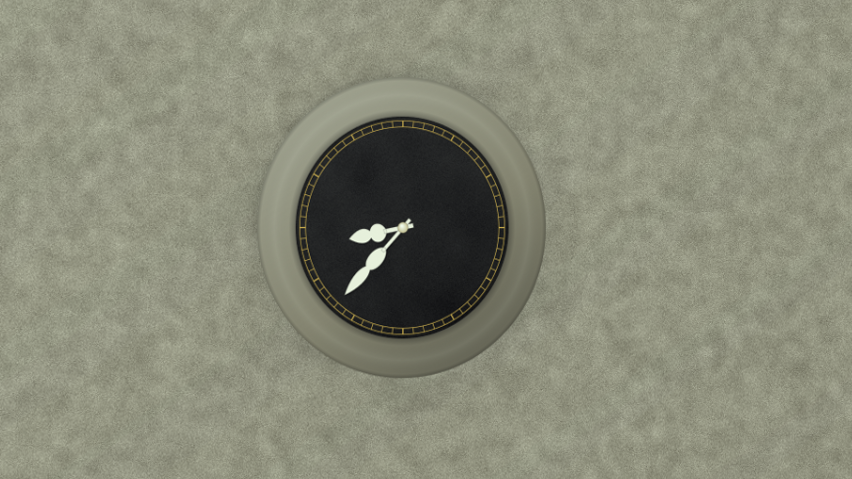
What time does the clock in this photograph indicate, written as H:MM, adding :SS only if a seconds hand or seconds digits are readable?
8:37
